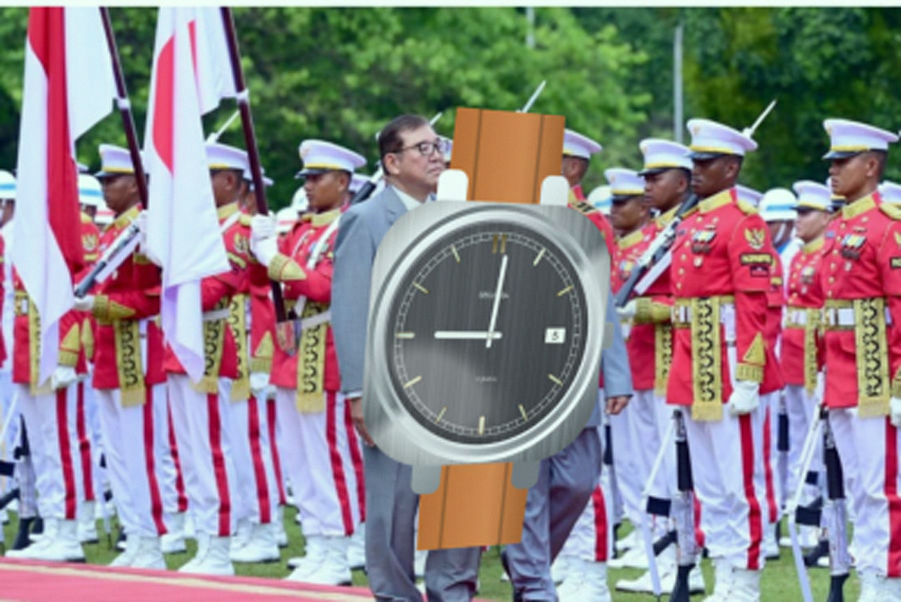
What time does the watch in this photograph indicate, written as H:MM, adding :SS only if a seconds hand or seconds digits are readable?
9:01
